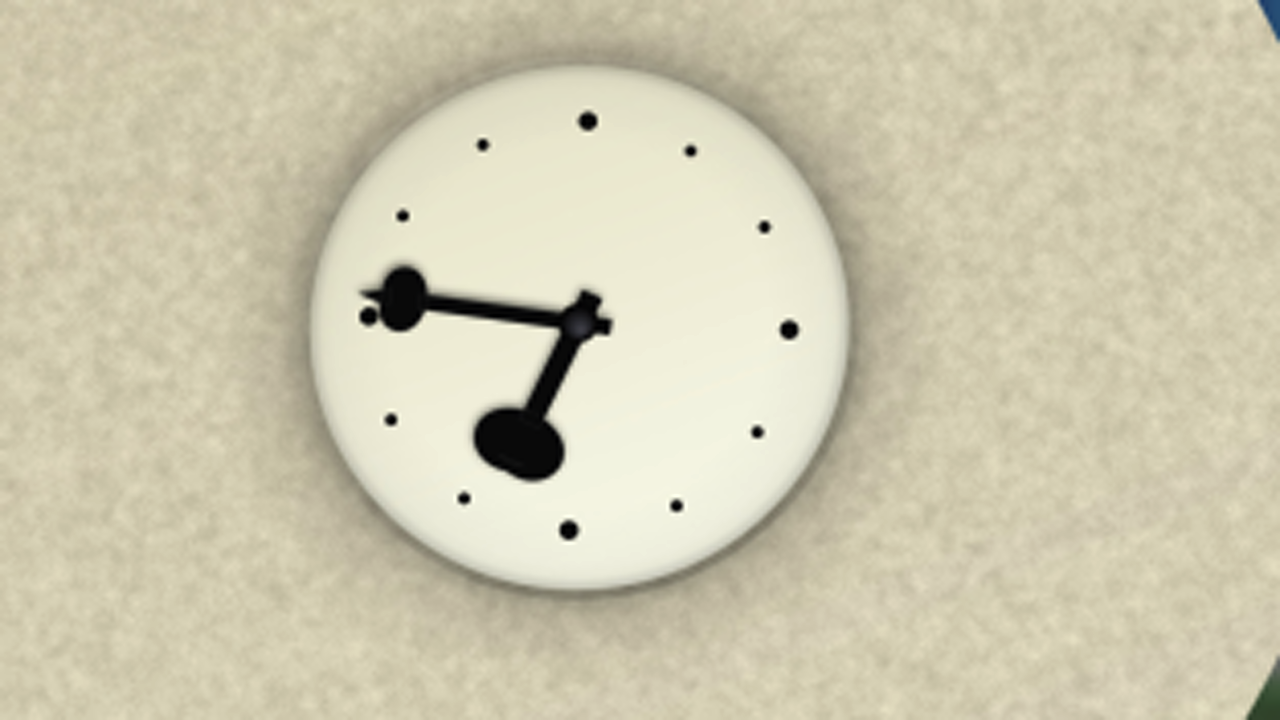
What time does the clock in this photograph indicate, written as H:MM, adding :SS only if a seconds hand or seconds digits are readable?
6:46
